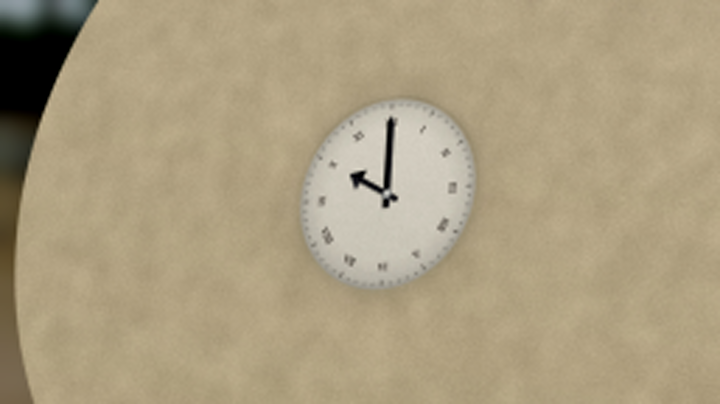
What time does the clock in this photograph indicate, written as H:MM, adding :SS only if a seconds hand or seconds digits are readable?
10:00
